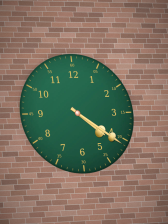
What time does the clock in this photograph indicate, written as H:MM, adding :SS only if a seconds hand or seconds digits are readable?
4:21
